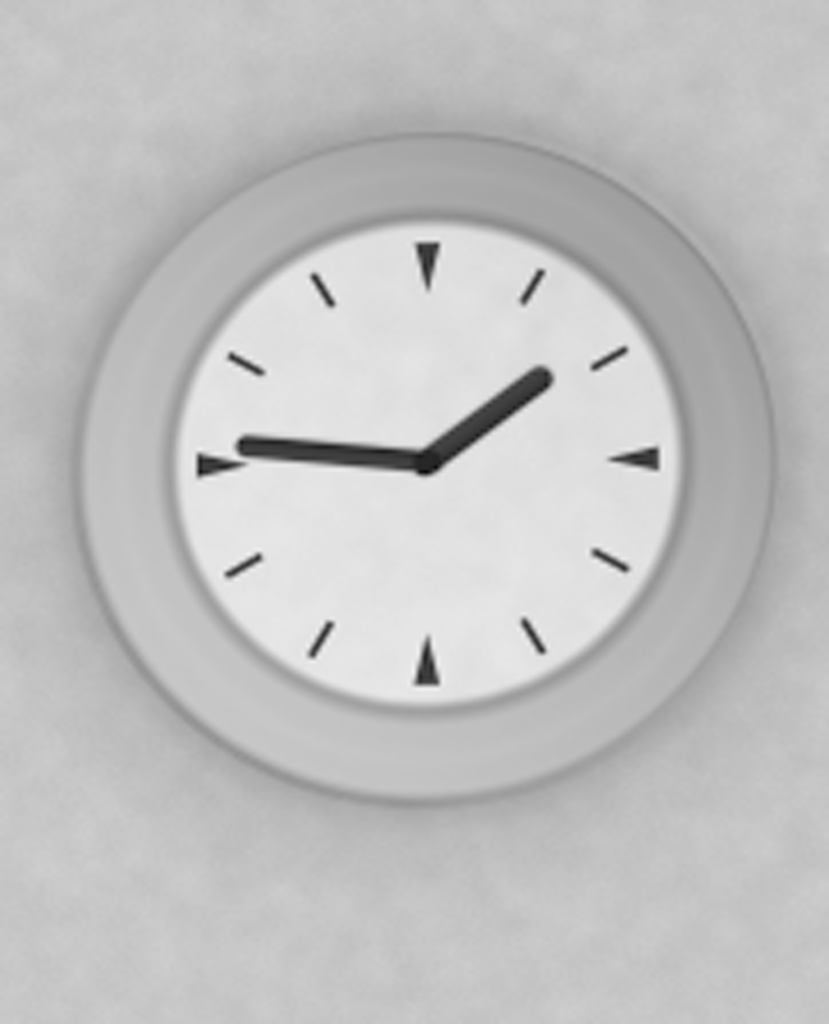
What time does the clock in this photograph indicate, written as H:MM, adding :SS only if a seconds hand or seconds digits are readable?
1:46
